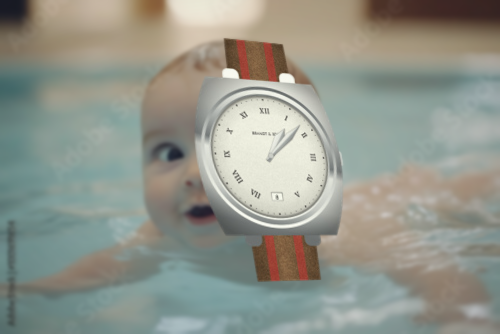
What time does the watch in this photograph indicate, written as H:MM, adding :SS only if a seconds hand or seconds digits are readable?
1:08
